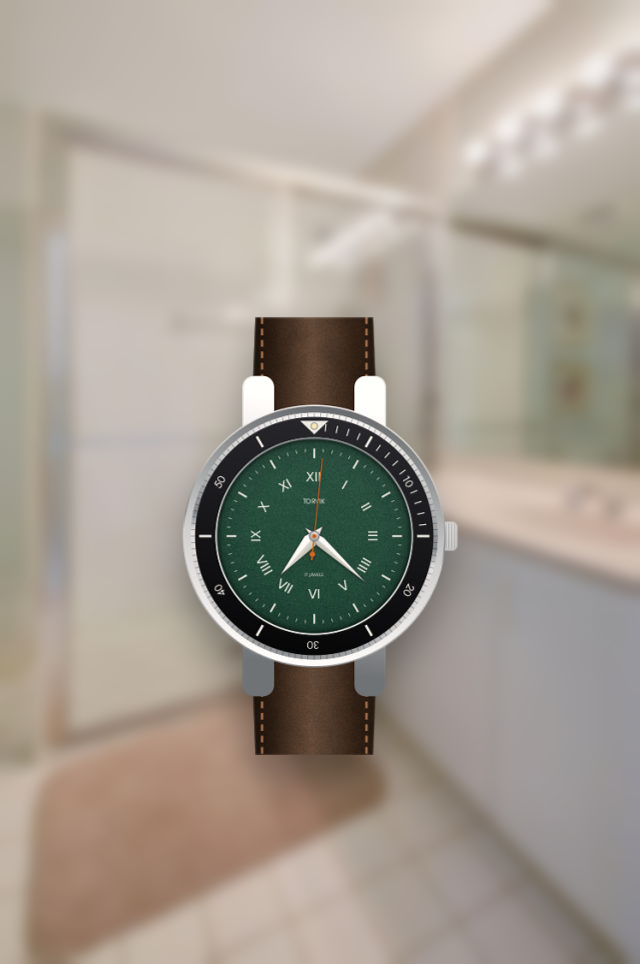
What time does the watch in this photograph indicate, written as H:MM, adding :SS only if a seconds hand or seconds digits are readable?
7:22:01
